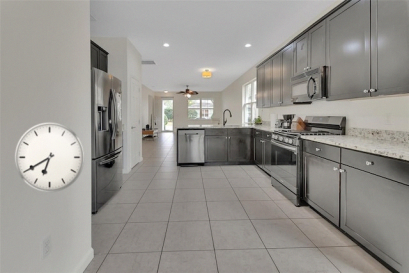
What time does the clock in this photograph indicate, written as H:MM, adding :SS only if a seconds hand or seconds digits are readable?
6:40
